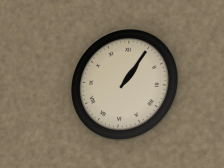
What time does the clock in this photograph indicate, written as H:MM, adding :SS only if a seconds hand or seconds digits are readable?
1:05
